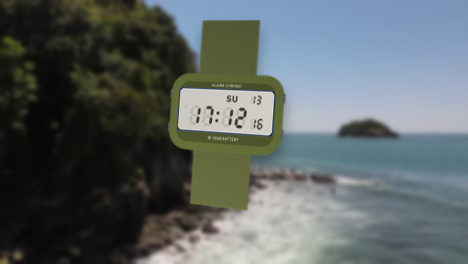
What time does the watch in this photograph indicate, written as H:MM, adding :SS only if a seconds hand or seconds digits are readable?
17:12:16
